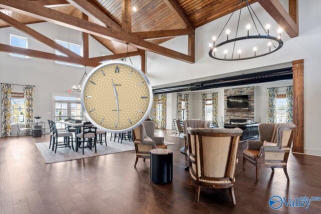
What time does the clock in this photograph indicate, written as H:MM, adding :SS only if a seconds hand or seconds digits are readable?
11:29
